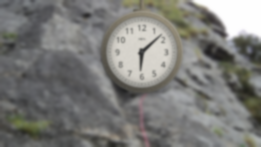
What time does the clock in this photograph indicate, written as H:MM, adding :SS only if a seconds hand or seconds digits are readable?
6:08
